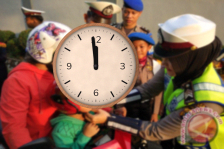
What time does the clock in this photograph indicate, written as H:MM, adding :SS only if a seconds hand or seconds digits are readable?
11:59
